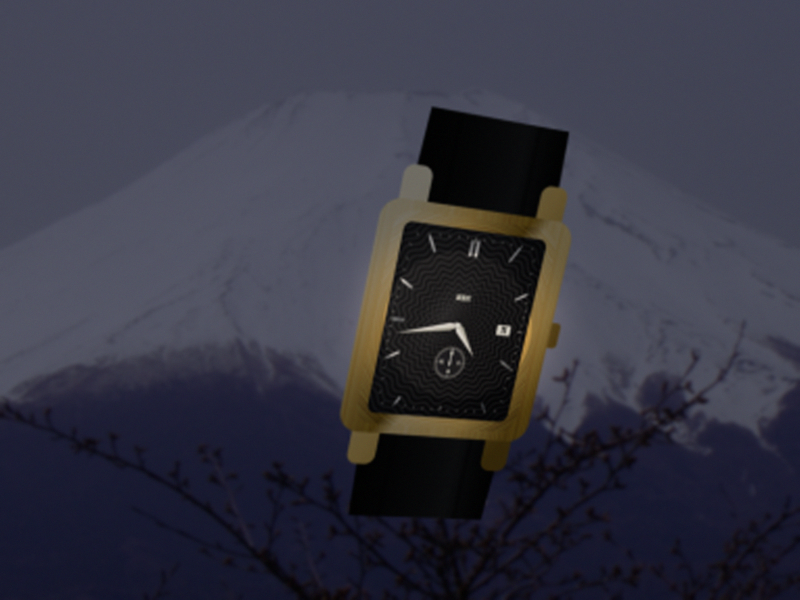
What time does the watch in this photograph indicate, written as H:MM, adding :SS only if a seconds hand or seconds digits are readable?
4:43
